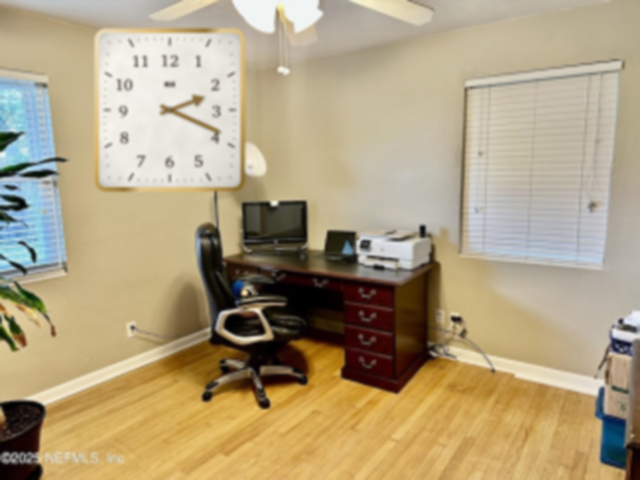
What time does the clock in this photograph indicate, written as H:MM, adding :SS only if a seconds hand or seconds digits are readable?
2:19
